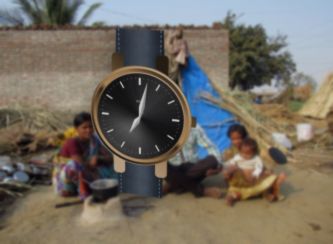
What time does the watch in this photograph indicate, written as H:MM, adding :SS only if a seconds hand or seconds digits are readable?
7:02
